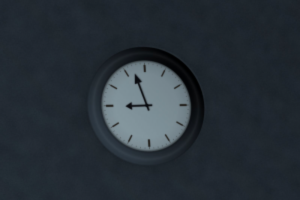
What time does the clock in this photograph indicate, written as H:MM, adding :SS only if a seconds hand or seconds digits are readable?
8:57
